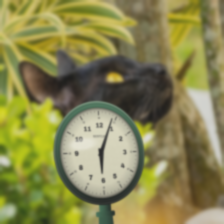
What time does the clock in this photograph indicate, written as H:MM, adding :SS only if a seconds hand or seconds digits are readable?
6:04
